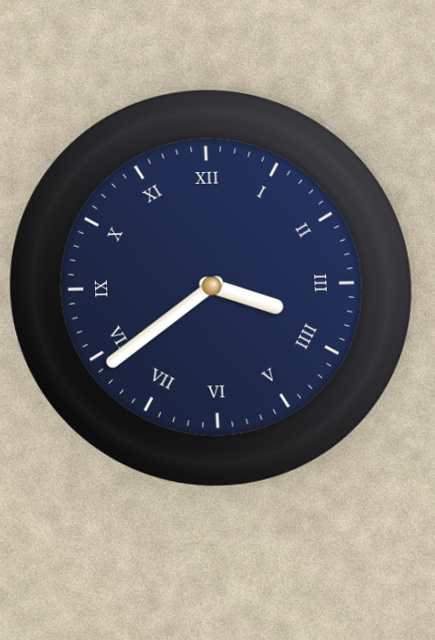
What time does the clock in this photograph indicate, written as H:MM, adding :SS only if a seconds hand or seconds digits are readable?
3:39
